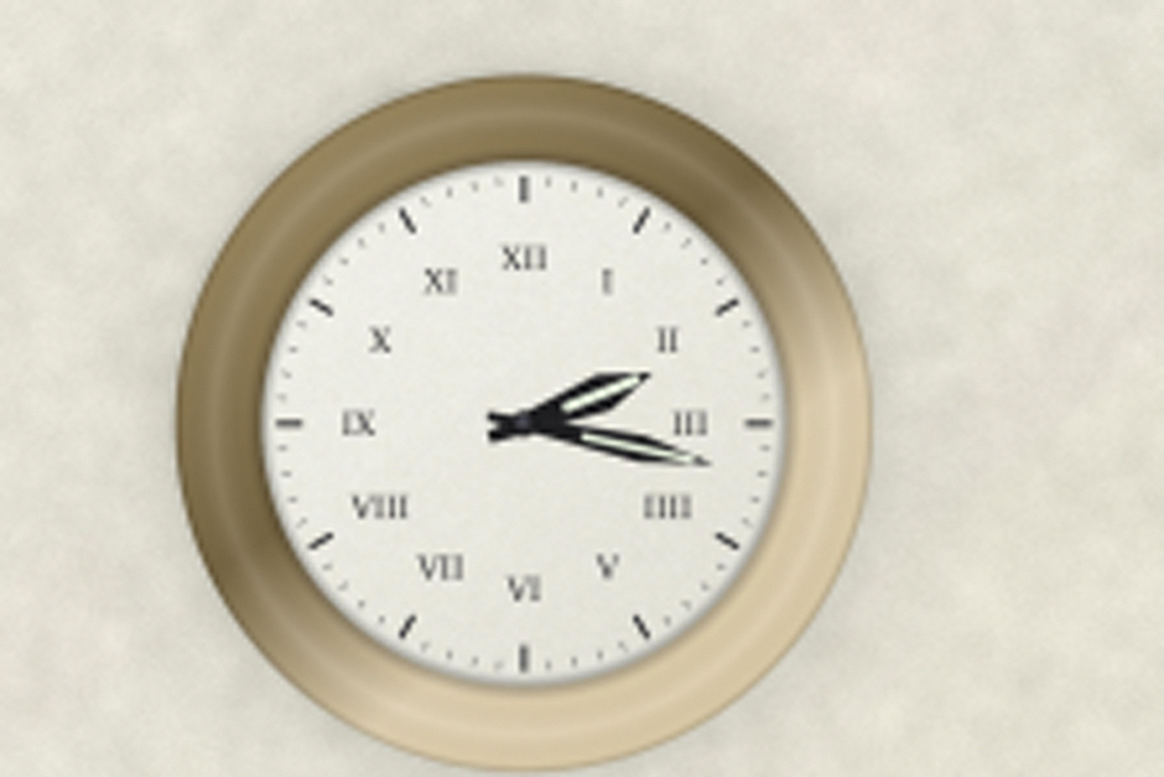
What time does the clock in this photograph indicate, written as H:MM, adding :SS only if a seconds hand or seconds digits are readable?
2:17
